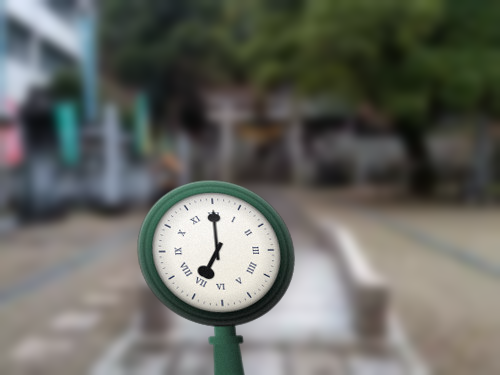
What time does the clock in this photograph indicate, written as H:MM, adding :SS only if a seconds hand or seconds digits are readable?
7:00
